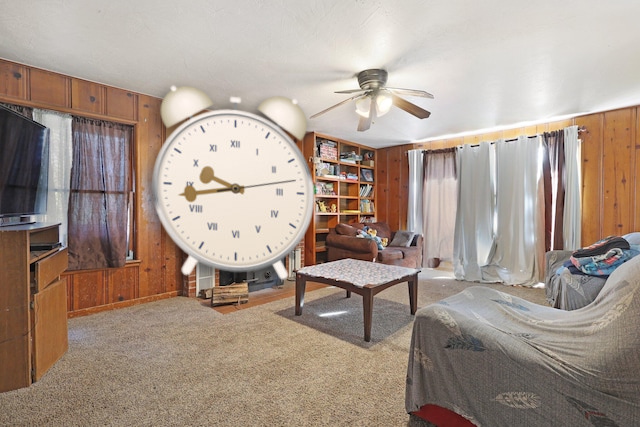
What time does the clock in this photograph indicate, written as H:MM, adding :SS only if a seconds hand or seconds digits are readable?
9:43:13
